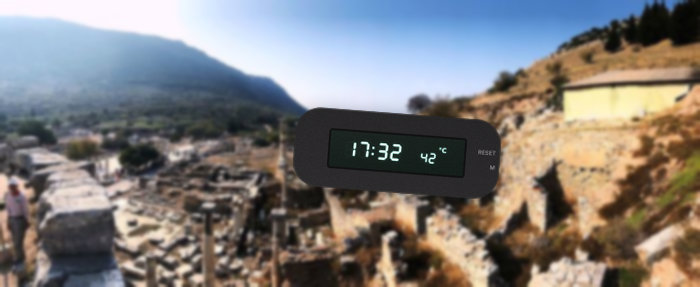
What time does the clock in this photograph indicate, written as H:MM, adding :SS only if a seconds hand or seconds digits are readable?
17:32
